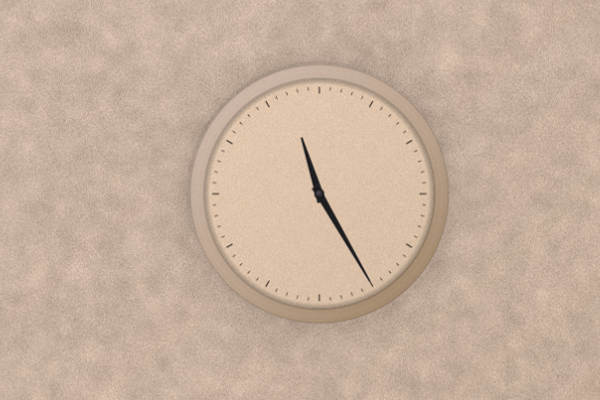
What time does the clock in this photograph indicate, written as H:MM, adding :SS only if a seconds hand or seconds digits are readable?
11:25
